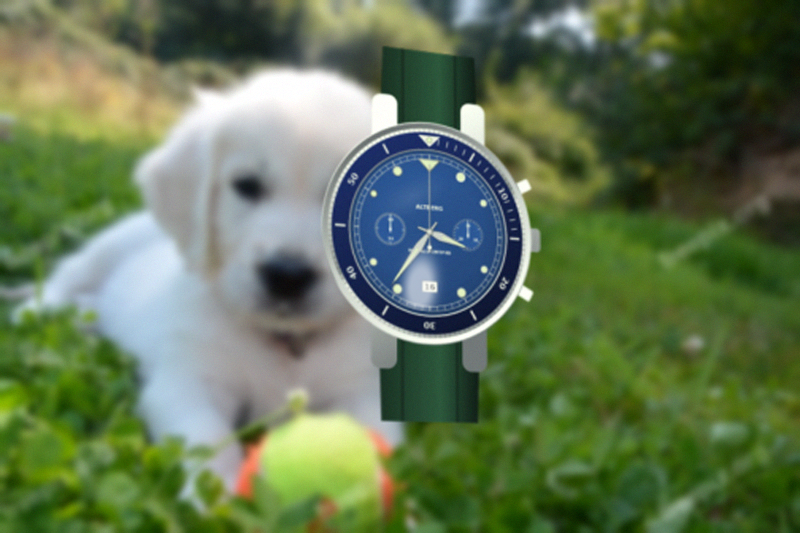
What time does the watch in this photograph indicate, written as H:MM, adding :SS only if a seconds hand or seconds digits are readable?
3:36
